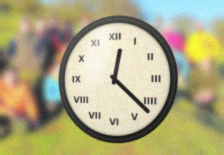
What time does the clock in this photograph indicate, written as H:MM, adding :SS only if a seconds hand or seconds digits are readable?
12:22
